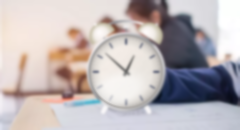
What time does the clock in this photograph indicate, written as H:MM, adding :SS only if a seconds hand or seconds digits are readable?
12:52
